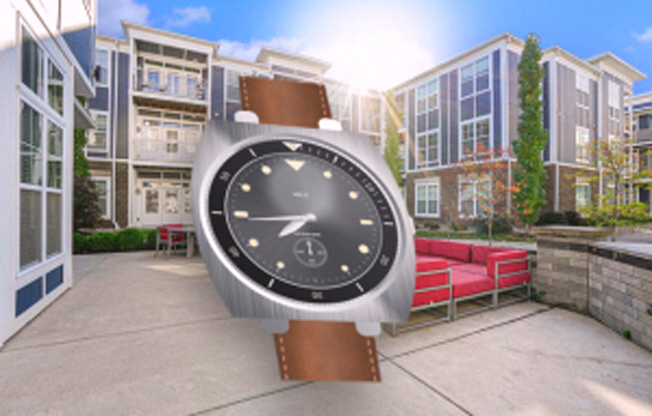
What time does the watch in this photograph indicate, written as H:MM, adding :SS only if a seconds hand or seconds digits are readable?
7:44
